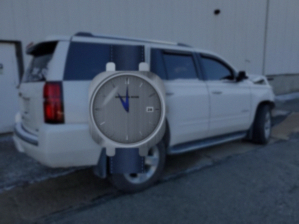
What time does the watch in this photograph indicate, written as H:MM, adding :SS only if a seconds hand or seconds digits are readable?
11:00
